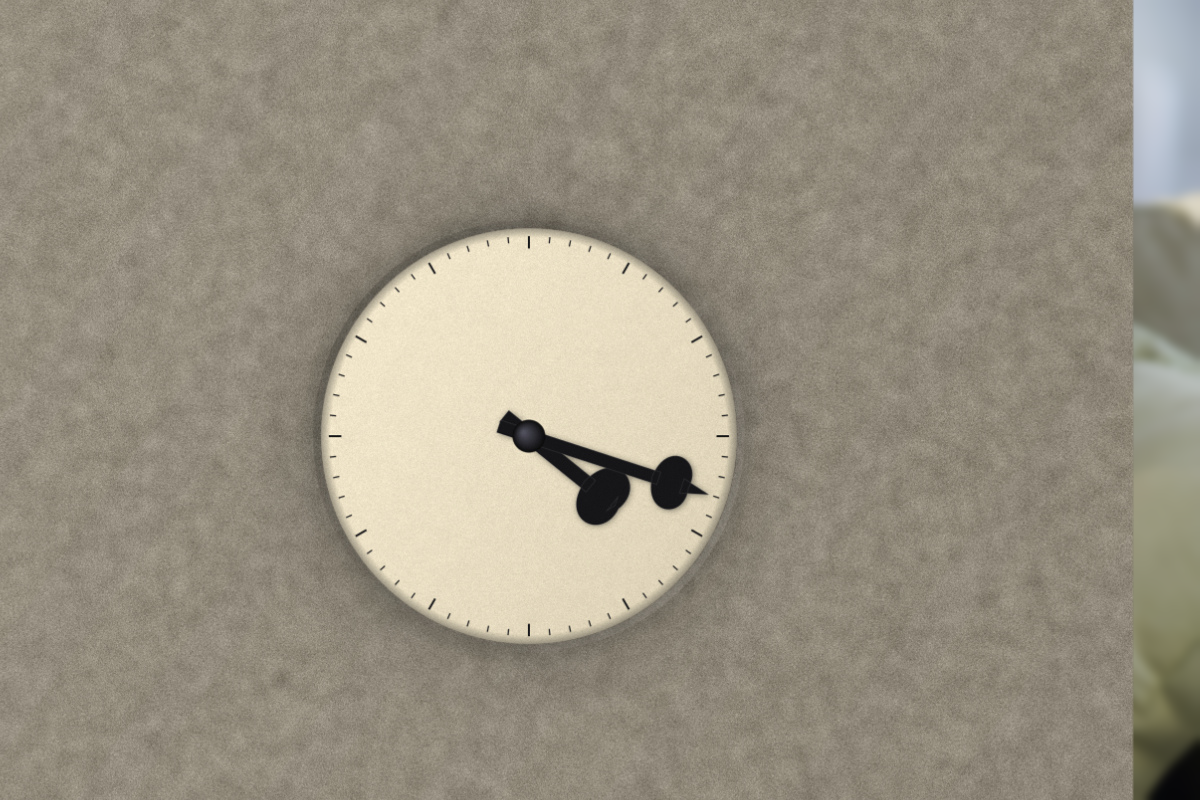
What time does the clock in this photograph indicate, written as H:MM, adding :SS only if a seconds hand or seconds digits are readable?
4:18
